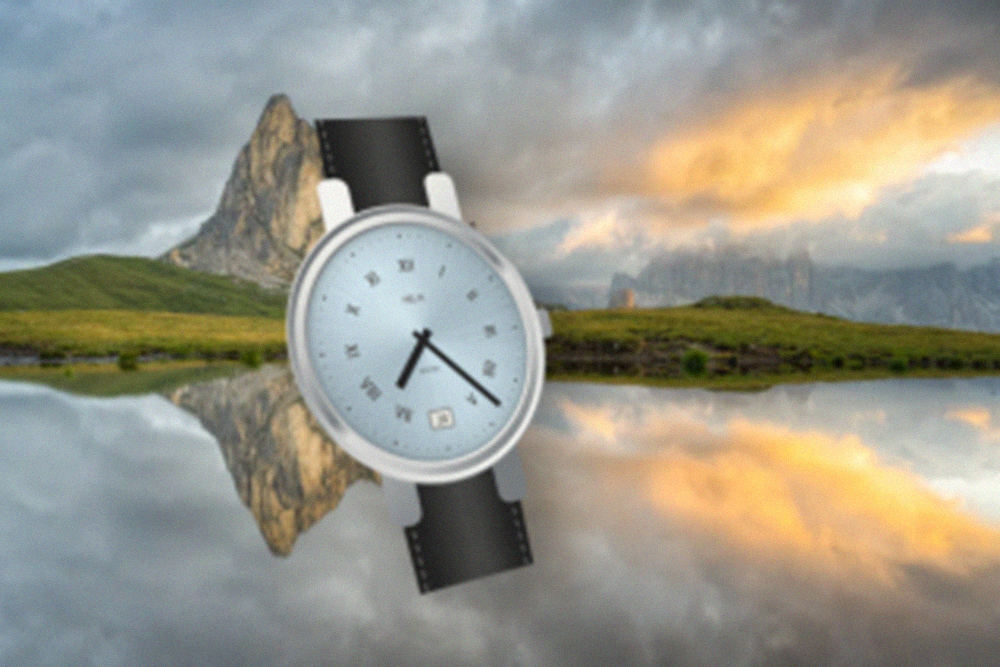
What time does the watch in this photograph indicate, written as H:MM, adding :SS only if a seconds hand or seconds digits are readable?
7:23
